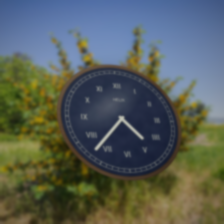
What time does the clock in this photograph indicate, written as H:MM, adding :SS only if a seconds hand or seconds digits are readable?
4:37
